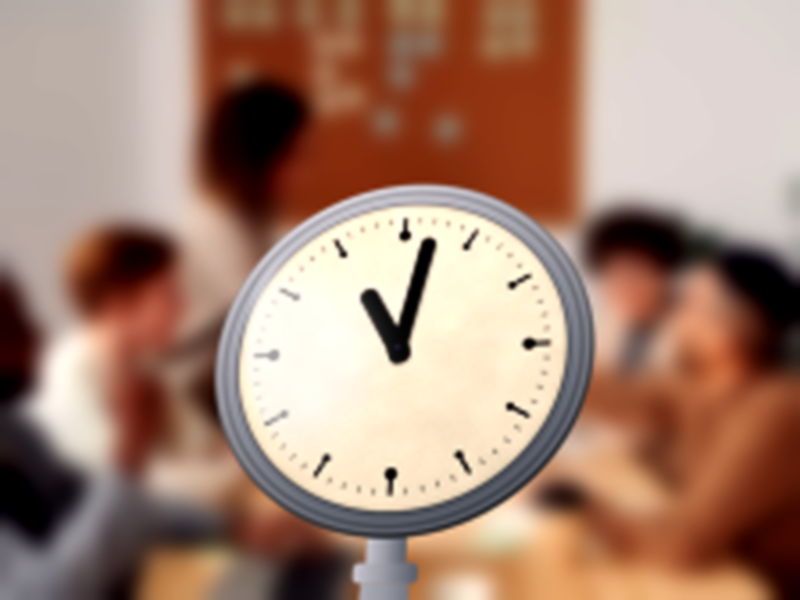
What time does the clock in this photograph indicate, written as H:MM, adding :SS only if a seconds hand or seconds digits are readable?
11:02
